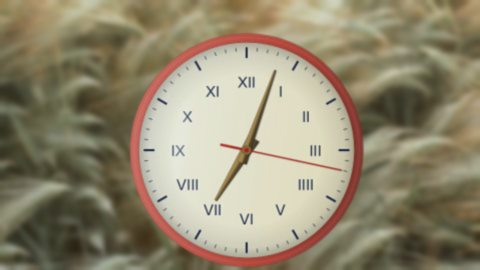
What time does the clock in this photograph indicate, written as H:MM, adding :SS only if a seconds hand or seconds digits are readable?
7:03:17
